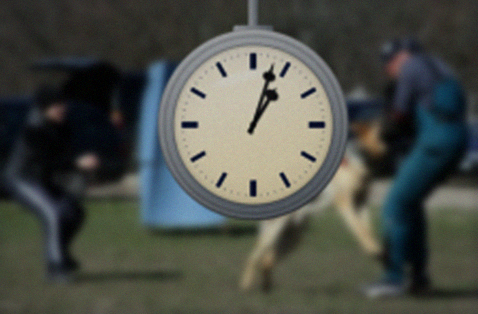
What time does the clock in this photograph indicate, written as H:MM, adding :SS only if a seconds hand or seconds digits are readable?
1:03
